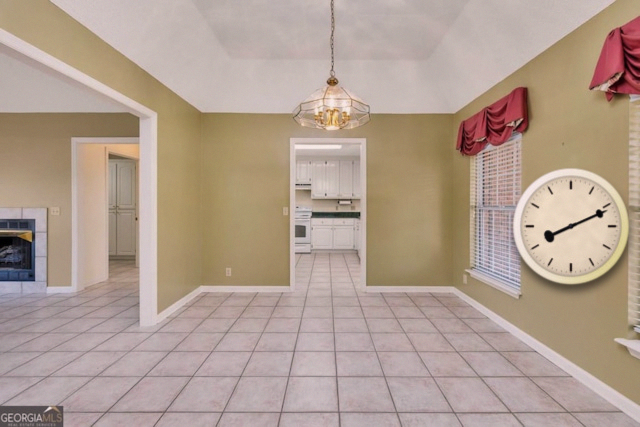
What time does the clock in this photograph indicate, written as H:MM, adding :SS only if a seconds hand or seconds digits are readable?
8:11
